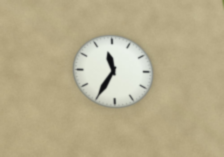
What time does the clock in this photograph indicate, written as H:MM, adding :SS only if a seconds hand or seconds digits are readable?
11:35
